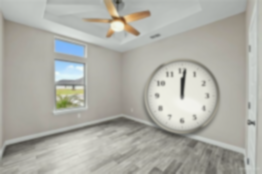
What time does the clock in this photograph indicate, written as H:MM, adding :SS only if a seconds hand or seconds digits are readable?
12:01
